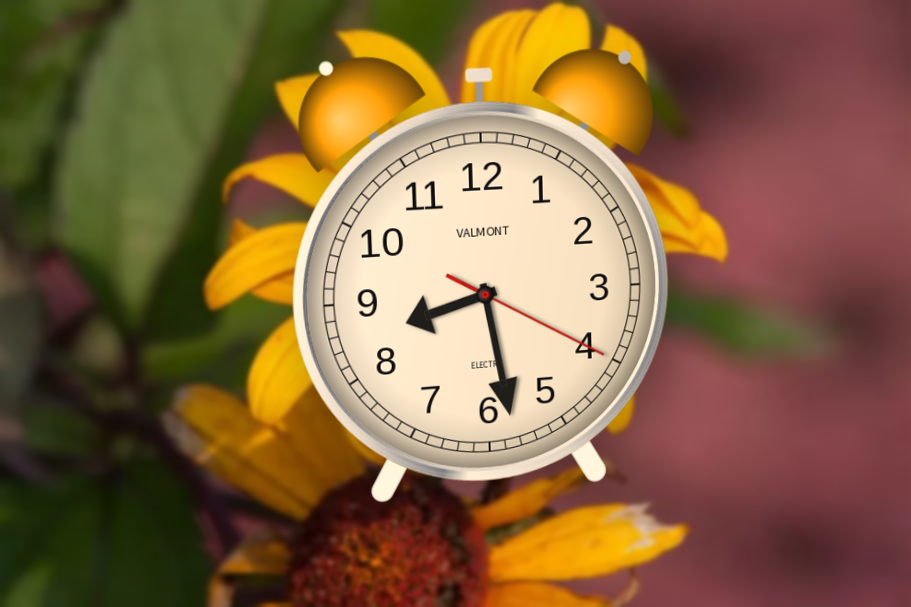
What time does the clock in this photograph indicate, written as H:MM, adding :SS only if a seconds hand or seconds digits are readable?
8:28:20
